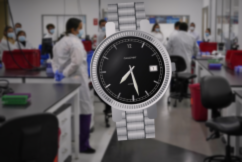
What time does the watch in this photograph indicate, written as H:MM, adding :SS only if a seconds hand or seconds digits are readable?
7:28
